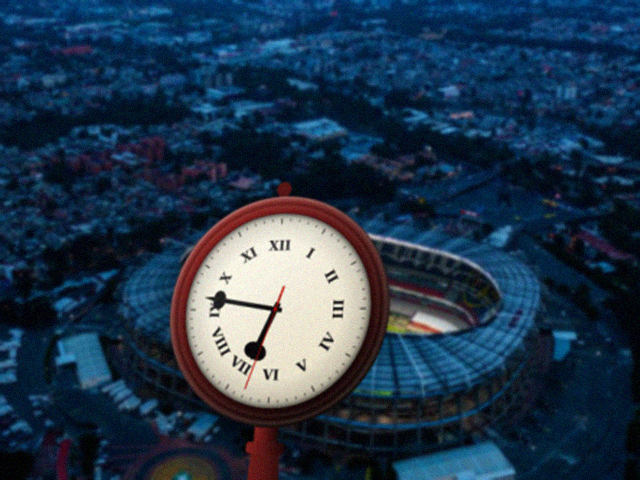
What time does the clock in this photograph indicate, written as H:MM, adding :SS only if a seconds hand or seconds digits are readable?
6:46:33
